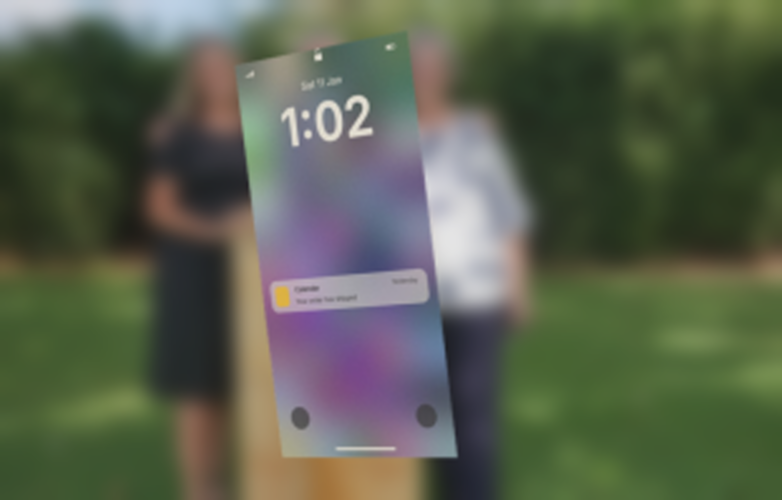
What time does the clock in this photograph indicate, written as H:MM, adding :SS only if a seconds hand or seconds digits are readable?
1:02
